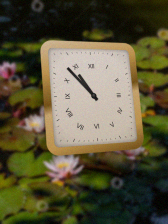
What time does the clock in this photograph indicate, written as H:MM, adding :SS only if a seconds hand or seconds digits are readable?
10:53
